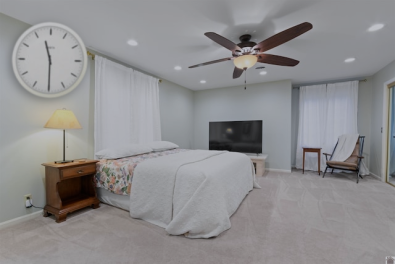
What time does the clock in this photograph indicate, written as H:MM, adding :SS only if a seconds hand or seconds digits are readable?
11:30
